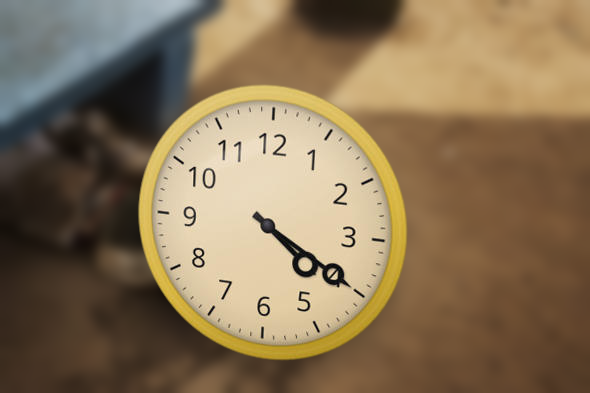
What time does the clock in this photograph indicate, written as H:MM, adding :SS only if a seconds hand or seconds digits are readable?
4:20
